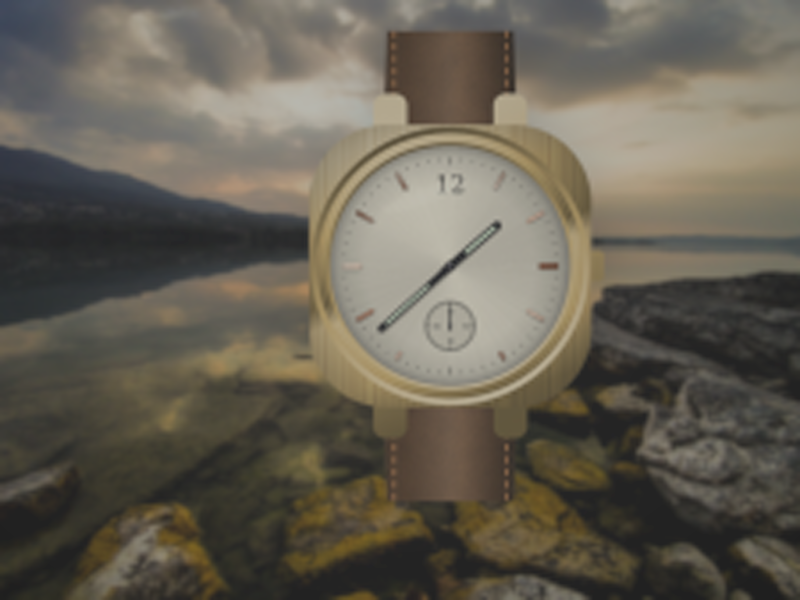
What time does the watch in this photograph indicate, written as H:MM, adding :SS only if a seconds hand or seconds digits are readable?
1:38
